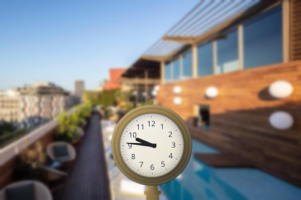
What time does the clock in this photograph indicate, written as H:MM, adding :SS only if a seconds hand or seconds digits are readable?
9:46
